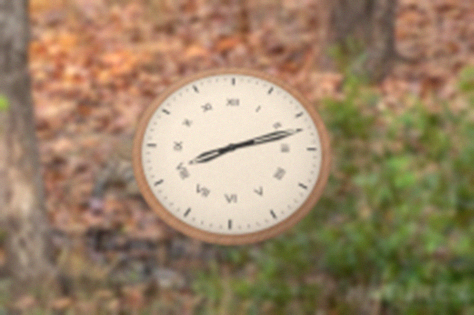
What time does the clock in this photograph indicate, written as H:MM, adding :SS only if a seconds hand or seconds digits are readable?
8:12
